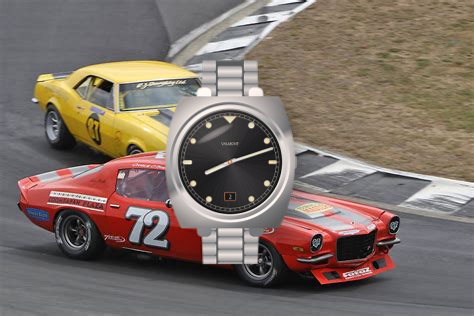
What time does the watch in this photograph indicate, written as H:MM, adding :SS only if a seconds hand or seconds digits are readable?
8:12
